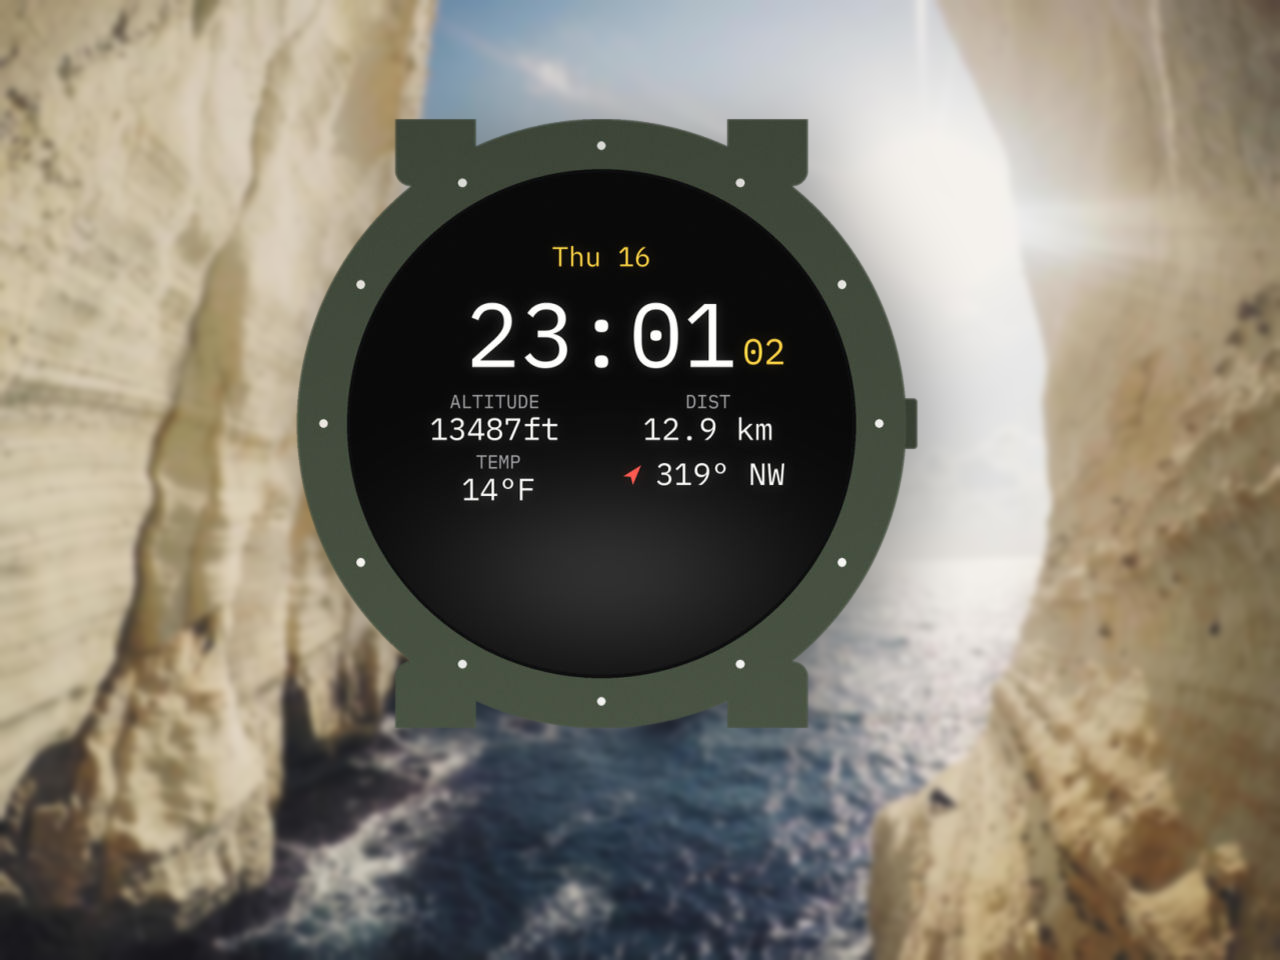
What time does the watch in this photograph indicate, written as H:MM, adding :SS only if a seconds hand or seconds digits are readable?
23:01:02
